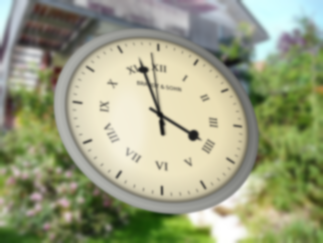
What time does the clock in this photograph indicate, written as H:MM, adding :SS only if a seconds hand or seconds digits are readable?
3:56:59
